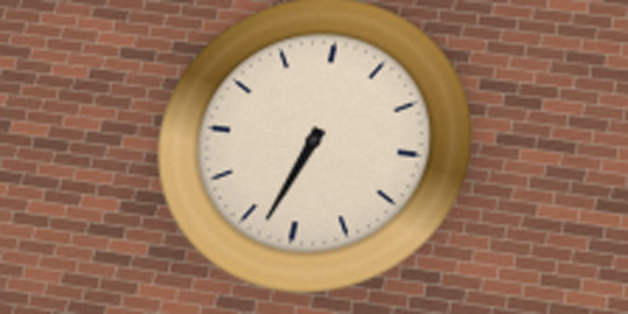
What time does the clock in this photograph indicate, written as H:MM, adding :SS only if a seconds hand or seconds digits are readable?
6:33
